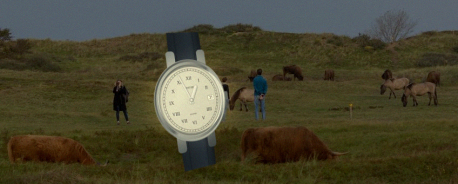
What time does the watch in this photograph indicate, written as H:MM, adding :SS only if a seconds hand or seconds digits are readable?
12:56
